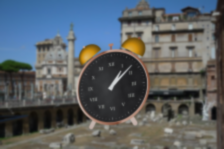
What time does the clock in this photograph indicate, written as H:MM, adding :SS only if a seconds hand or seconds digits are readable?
1:08
